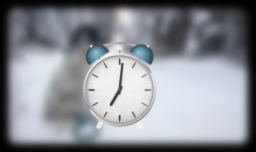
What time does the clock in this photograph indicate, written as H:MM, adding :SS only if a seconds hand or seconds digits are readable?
7:01
